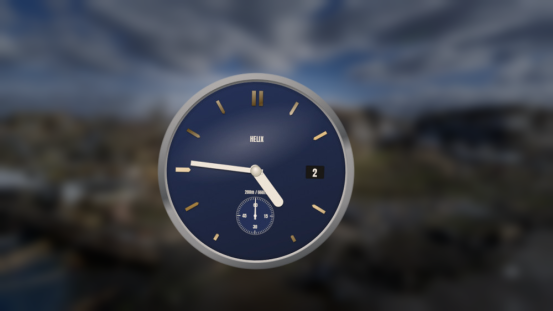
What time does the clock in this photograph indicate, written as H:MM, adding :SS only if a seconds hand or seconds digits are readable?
4:46
